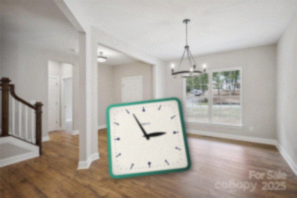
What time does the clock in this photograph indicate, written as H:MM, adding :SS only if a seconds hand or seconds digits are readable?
2:56
